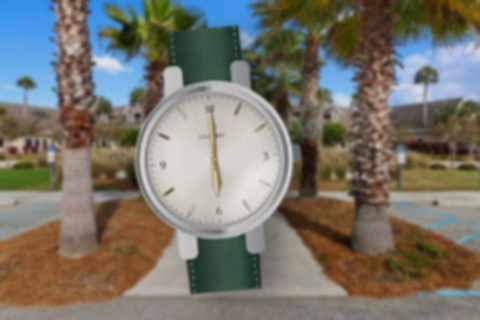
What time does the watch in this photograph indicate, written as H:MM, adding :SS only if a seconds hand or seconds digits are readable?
6:00
